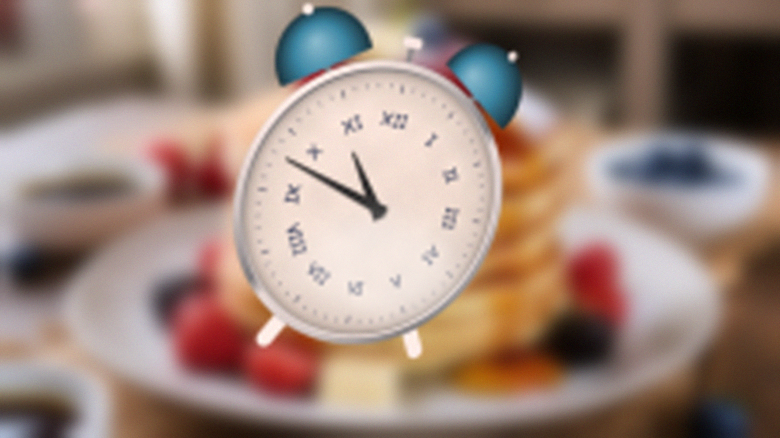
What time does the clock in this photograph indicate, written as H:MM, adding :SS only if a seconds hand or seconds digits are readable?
10:48
